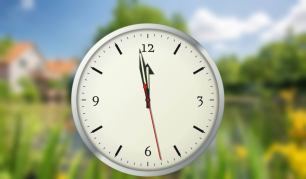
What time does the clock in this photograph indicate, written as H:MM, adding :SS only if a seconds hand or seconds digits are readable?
11:58:28
